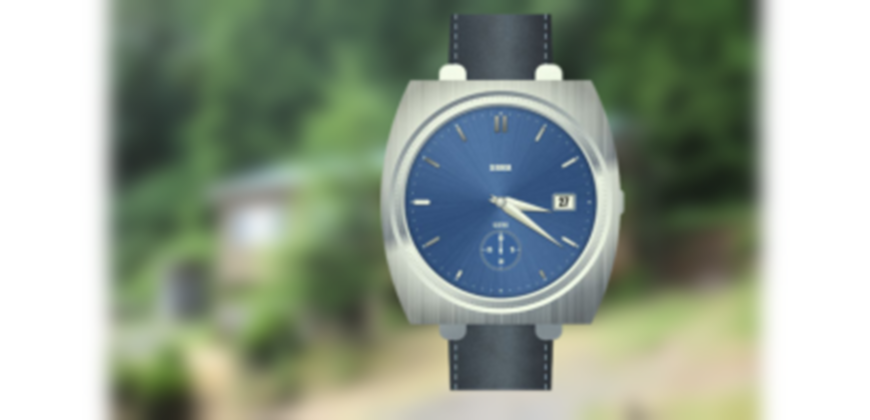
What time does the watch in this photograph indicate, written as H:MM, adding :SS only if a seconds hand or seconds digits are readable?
3:21
